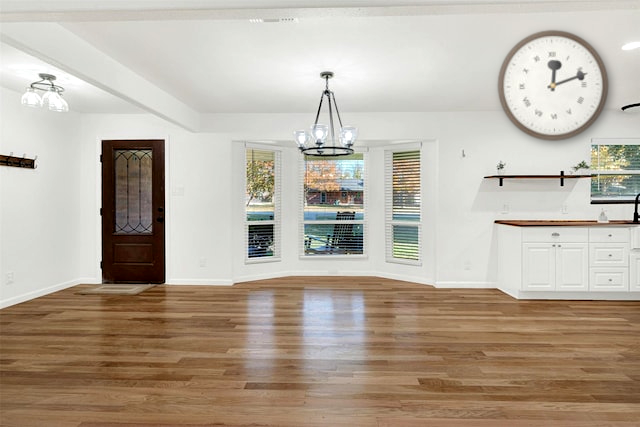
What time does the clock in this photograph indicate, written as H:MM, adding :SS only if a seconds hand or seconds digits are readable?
12:12
